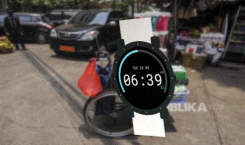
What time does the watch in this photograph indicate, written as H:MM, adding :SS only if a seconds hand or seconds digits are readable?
6:39
